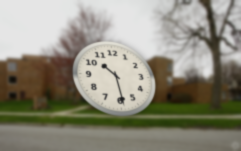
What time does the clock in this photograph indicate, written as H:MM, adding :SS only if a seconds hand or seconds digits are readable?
10:29
